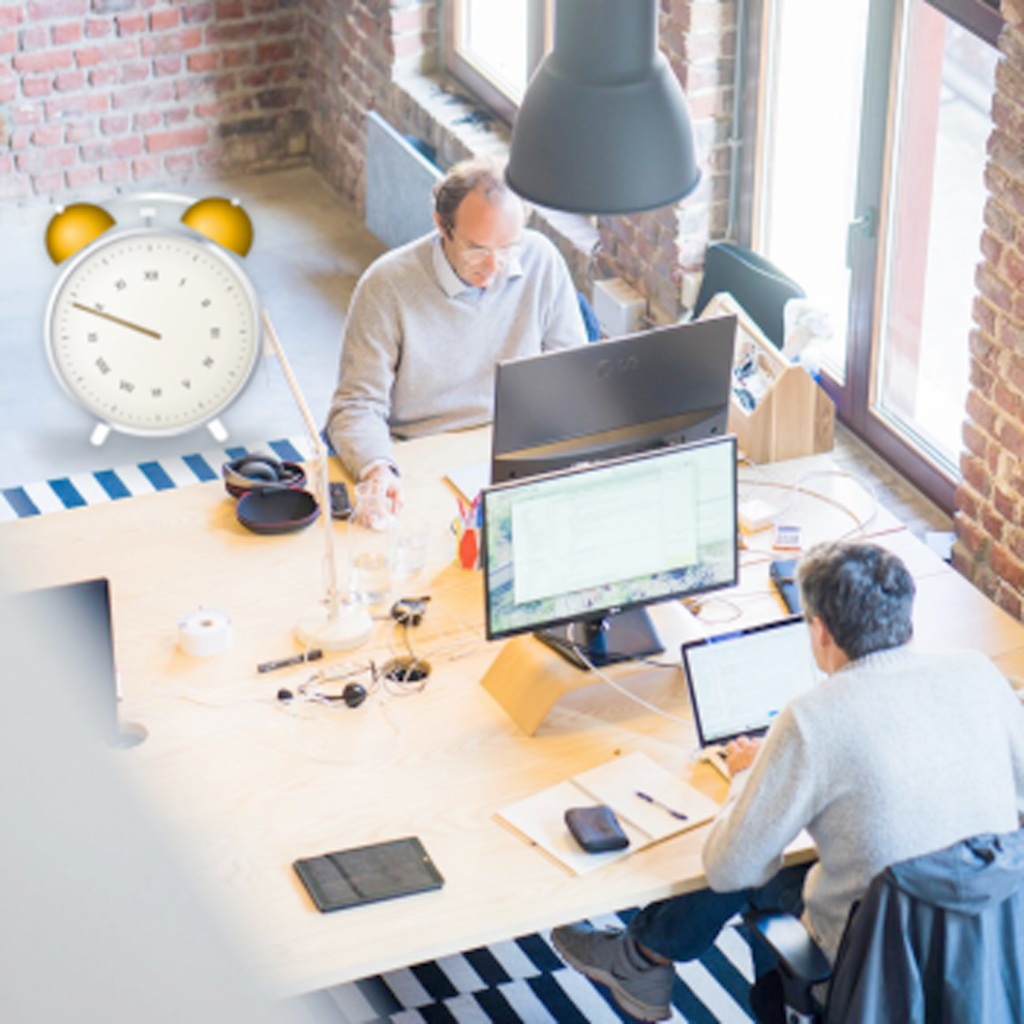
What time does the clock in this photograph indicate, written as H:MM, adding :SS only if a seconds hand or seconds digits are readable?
9:49
